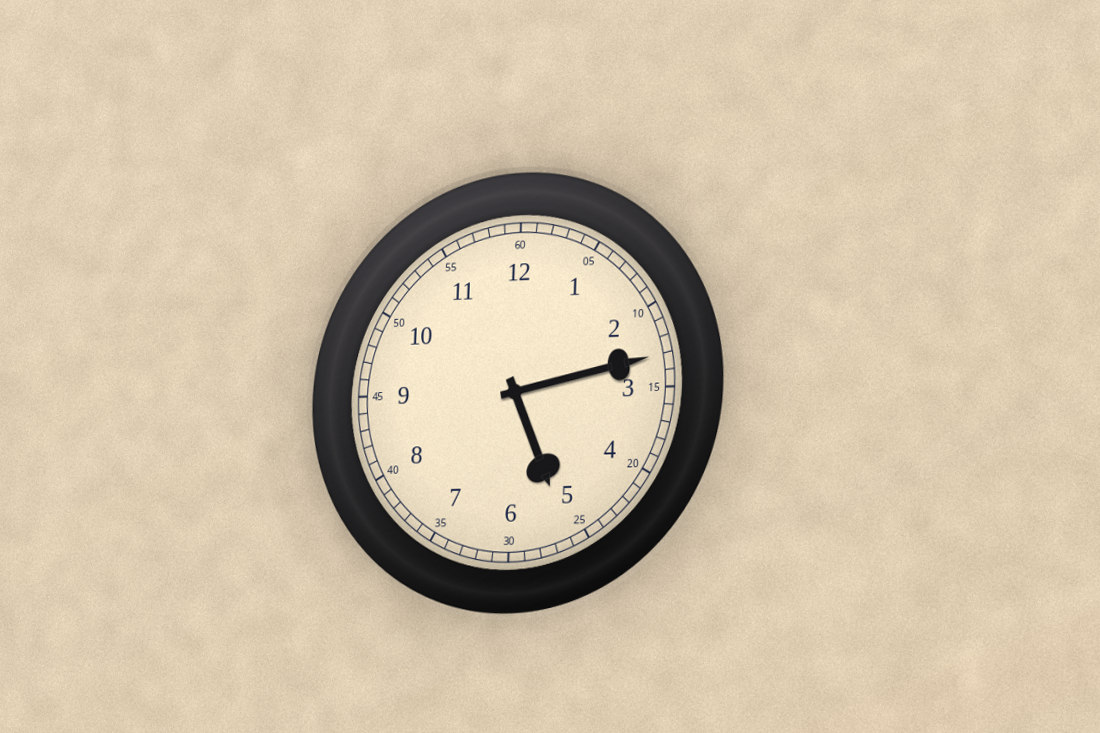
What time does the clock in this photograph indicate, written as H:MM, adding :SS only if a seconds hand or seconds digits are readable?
5:13
